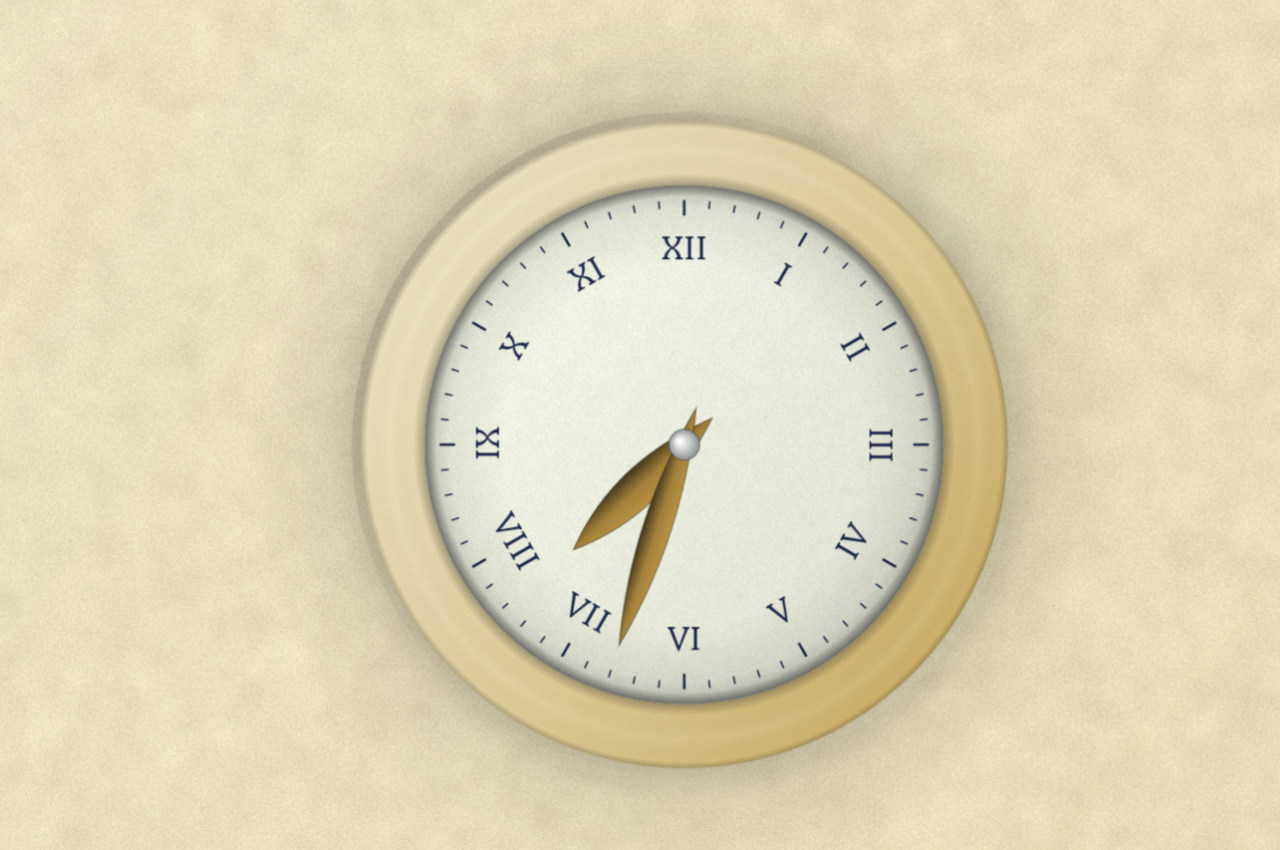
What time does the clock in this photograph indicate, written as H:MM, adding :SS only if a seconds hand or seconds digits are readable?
7:33
